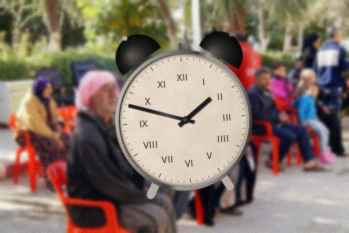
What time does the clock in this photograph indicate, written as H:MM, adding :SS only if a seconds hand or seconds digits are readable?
1:48
